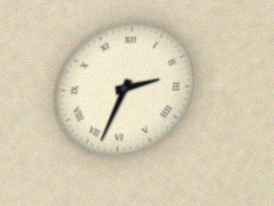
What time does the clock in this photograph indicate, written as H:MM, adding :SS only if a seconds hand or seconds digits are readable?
2:33
